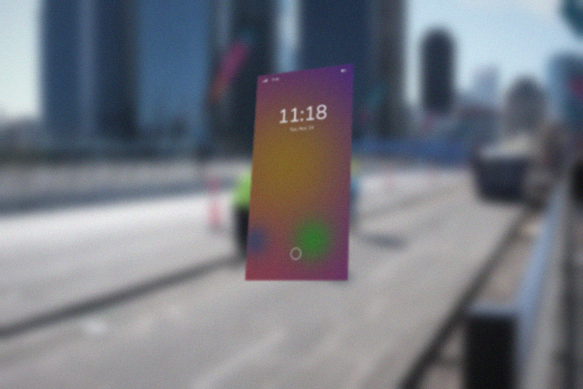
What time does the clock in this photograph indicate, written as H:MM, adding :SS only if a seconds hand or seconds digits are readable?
11:18
